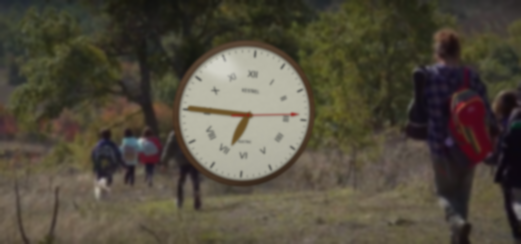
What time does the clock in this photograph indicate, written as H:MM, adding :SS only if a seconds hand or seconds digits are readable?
6:45:14
